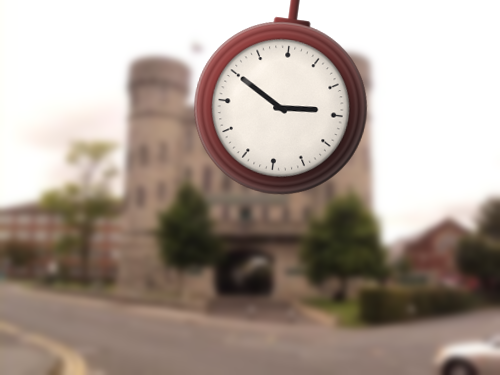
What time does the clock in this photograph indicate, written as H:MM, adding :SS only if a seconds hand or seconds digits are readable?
2:50
